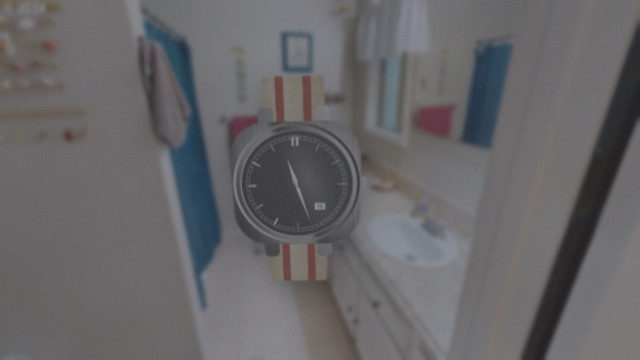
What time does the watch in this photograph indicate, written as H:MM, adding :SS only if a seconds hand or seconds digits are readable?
11:27
